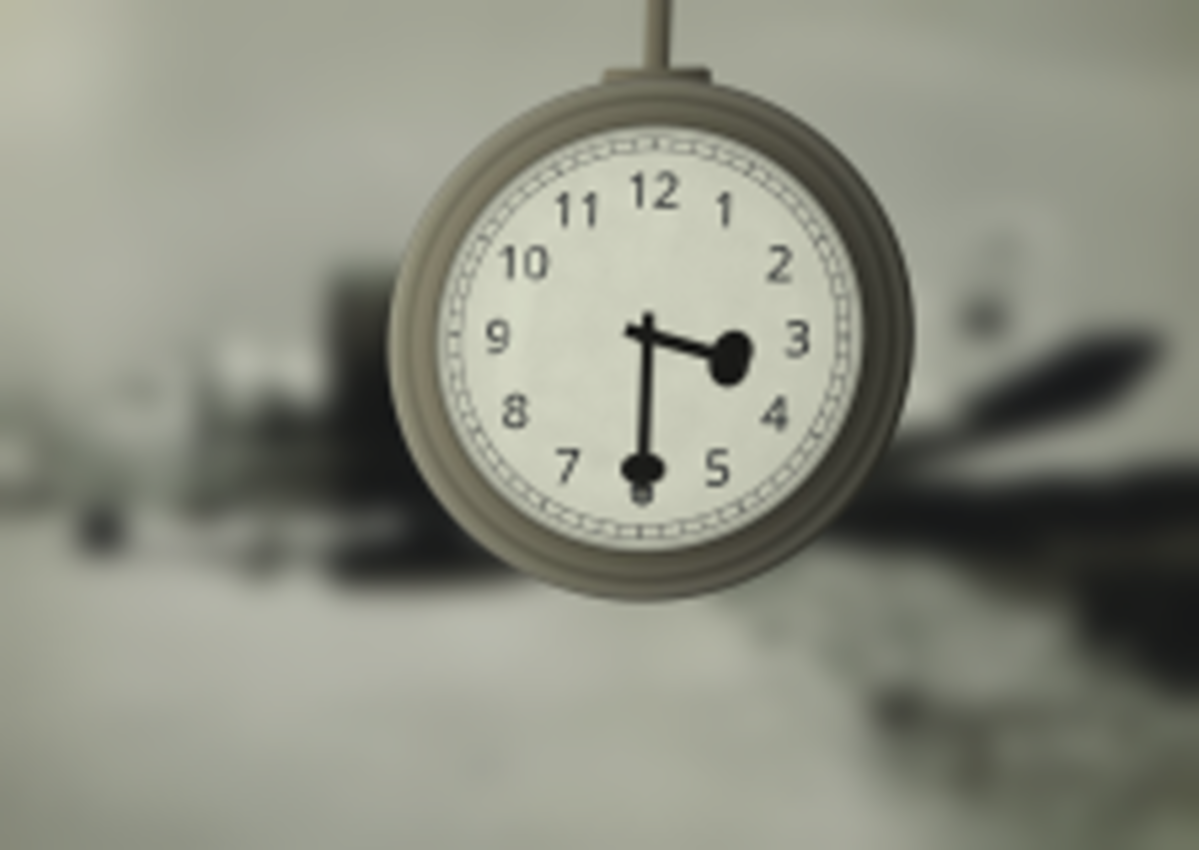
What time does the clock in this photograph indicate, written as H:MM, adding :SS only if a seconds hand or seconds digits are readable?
3:30
